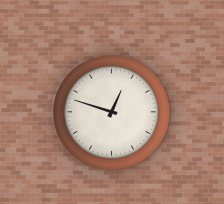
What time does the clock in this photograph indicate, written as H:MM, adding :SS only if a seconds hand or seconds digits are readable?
12:48
